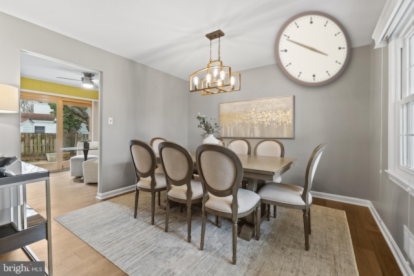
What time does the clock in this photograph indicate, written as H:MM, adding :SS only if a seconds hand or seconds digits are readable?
3:49
